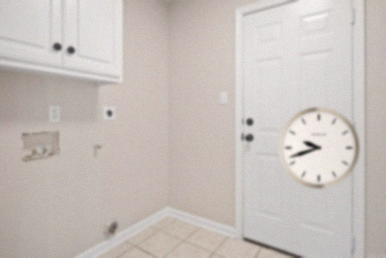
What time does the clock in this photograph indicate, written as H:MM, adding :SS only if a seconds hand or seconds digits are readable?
9:42
